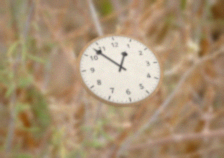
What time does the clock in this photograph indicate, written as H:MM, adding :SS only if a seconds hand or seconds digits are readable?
12:53
